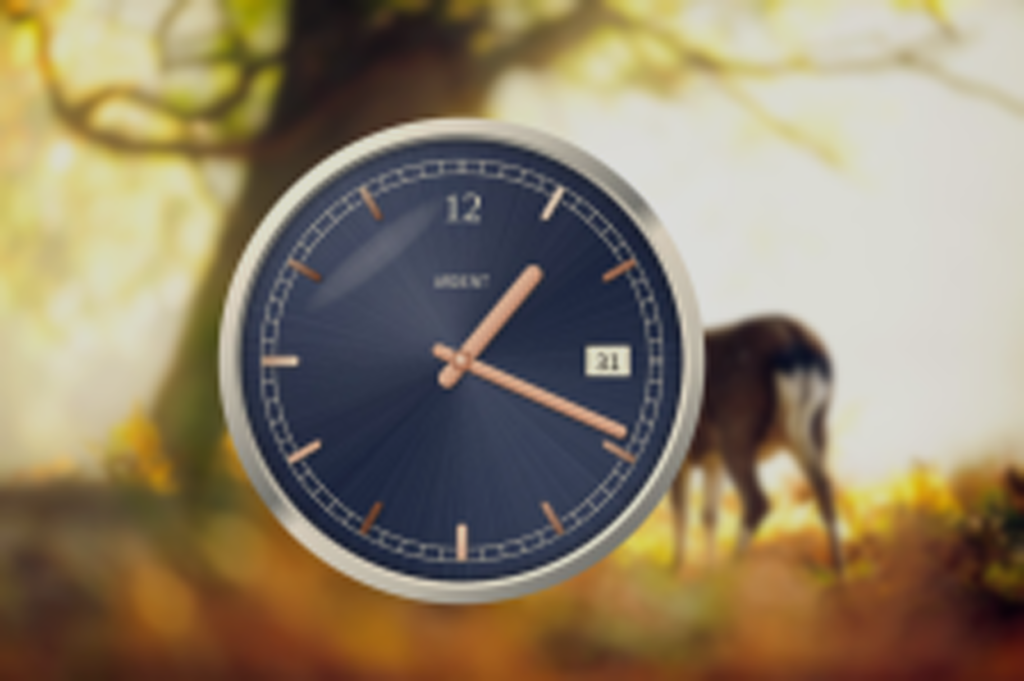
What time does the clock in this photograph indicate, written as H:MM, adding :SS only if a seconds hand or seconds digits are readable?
1:19
